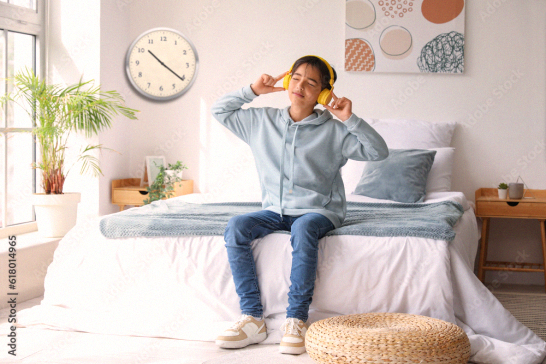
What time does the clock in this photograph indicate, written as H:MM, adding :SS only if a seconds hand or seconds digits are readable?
10:21
